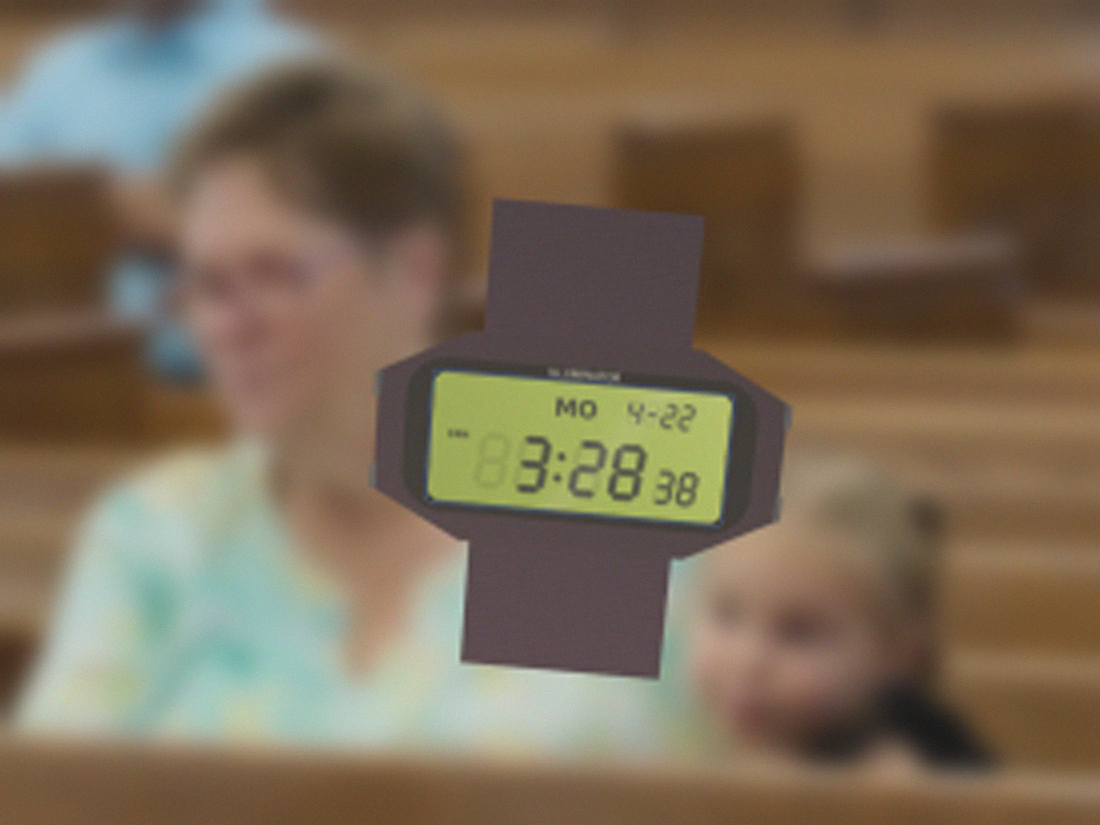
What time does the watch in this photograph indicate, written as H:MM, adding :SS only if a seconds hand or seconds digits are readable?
3:28:38
